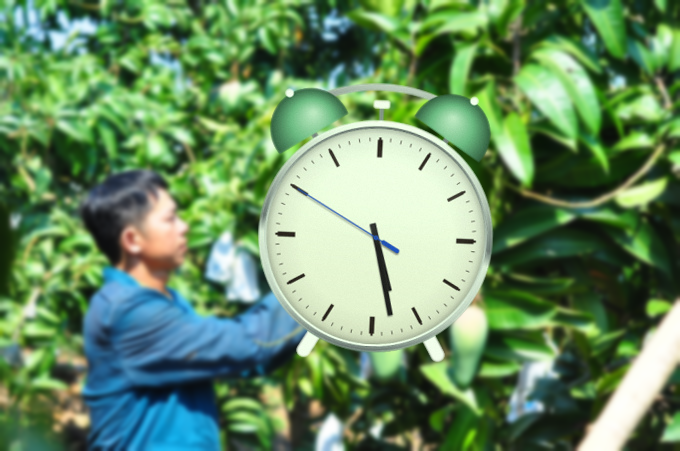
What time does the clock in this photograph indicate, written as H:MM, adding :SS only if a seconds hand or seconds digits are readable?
5:27:50
